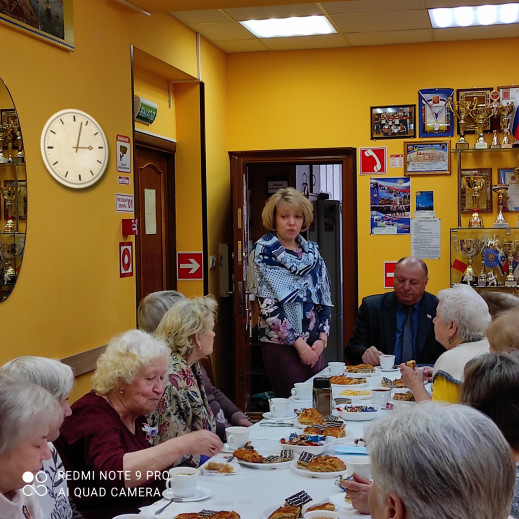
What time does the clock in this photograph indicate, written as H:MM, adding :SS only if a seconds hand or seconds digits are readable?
3:03
